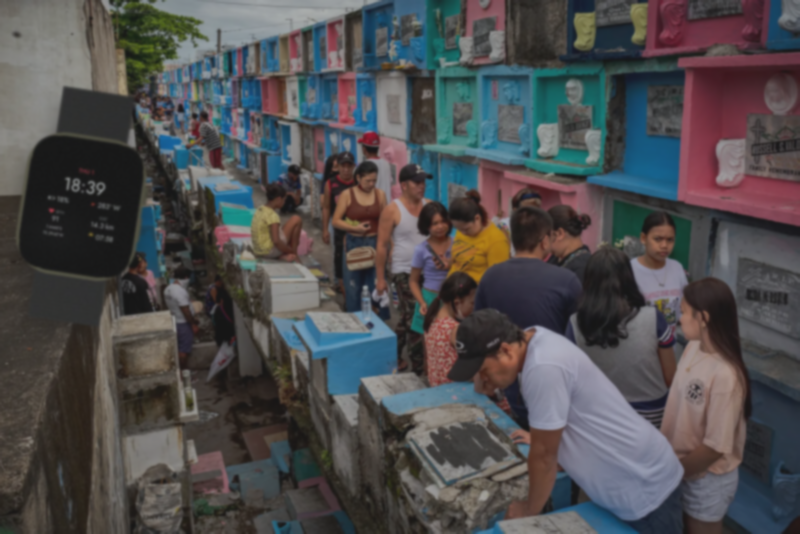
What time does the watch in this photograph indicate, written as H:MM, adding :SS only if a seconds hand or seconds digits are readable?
18:39
